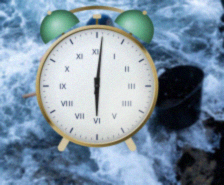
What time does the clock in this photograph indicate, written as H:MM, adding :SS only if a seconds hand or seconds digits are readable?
6:01
